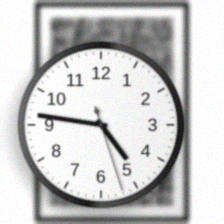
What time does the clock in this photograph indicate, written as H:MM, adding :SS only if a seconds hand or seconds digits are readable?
4:46:27
